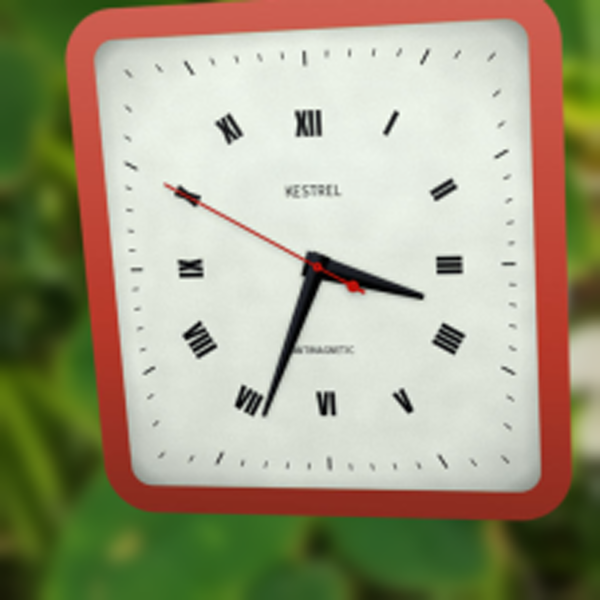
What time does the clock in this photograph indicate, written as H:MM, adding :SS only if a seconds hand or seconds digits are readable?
3:33:50
